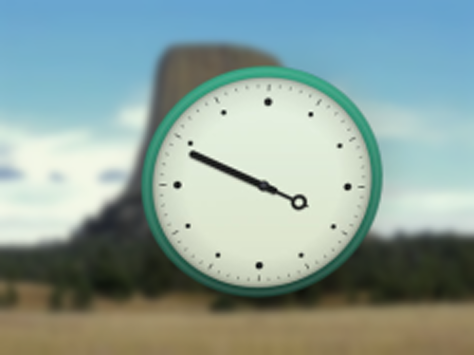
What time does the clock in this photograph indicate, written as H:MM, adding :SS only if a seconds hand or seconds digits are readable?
3:49
